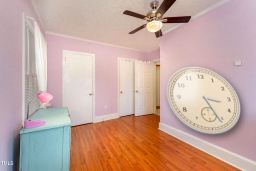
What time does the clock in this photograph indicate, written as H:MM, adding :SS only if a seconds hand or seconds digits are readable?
3:26
